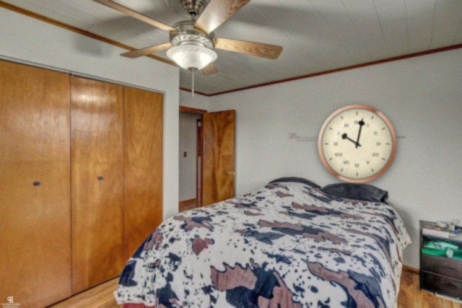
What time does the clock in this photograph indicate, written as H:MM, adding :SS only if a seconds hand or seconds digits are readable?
10:02
